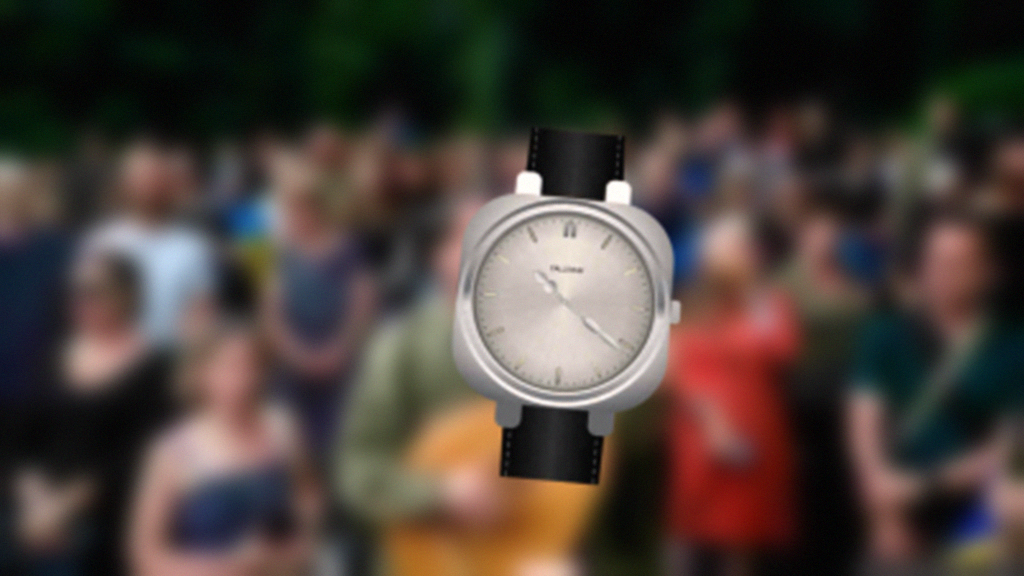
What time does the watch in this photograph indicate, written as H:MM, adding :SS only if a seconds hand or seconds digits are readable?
10:21
